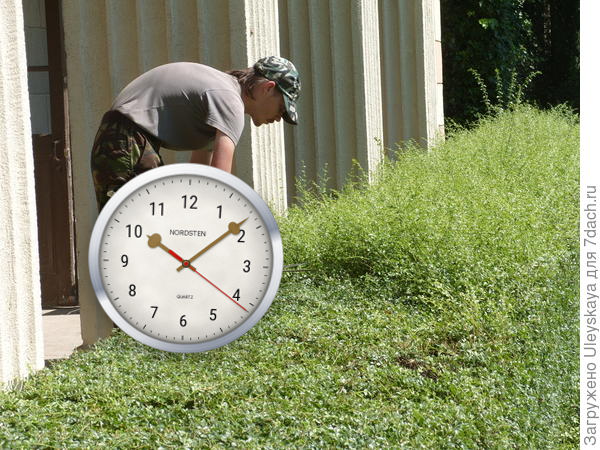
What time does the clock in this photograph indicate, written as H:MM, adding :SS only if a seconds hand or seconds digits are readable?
10:08:21
